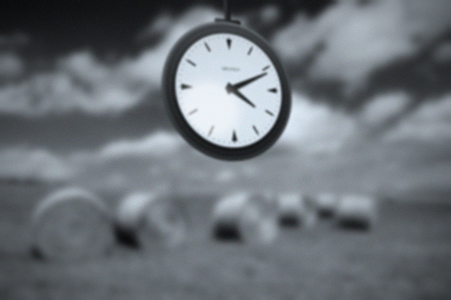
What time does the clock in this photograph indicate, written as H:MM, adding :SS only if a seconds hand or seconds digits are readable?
4:11
